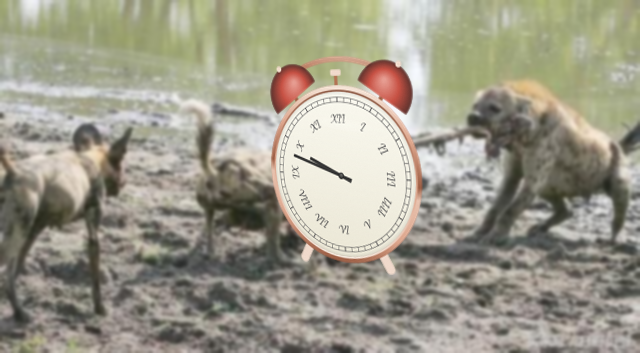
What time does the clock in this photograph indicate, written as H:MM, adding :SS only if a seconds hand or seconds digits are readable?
9:48
